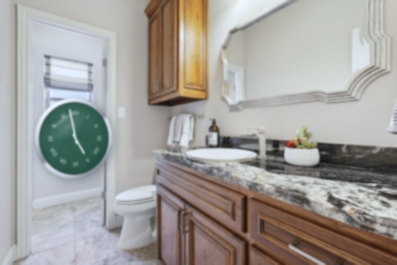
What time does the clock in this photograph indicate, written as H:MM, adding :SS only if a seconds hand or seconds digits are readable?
4:58
